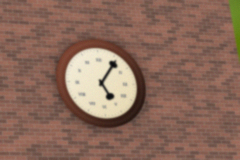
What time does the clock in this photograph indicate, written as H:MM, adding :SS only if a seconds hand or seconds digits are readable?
5:06
